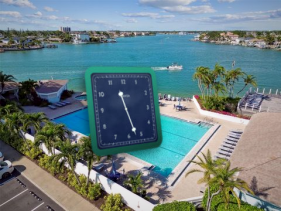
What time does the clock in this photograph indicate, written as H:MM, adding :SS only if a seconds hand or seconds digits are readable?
11:27
